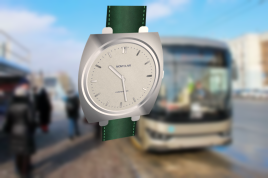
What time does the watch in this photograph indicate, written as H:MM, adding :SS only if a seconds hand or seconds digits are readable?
10:28
